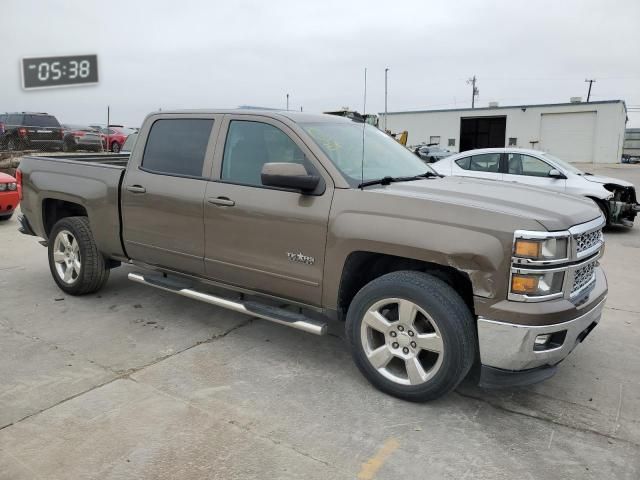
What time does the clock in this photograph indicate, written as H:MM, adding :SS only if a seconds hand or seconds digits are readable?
5:38
